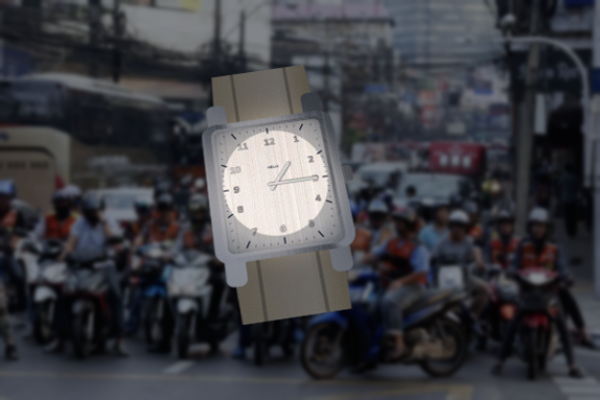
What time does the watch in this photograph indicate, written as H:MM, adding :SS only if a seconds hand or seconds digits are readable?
1:15
